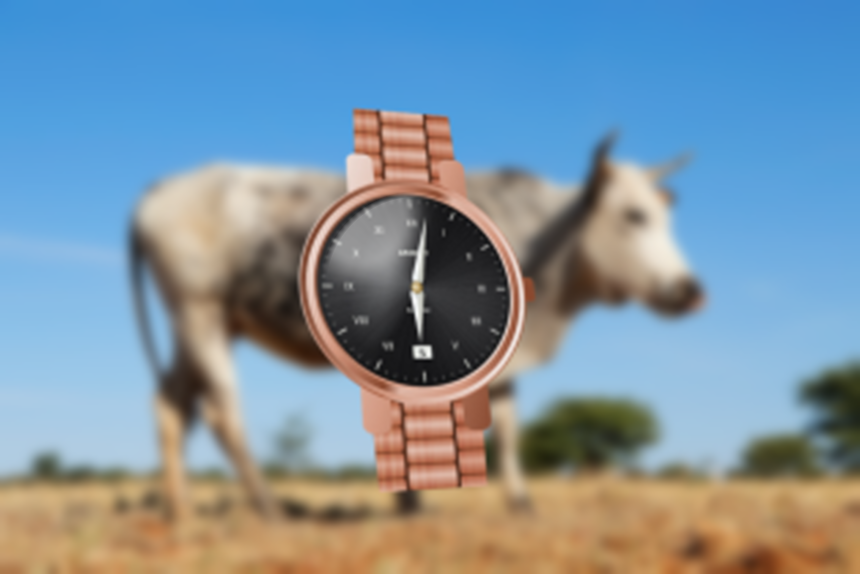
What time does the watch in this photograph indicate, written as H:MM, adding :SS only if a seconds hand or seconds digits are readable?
6:02
